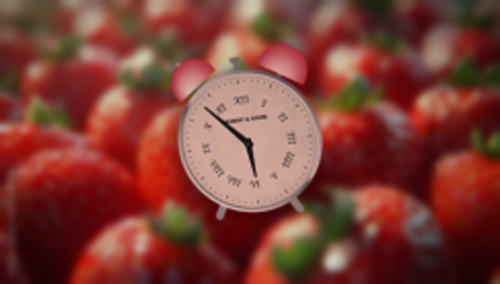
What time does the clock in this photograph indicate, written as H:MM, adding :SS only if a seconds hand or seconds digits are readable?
5:53
